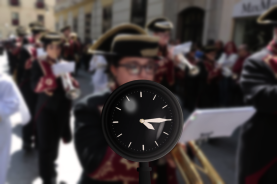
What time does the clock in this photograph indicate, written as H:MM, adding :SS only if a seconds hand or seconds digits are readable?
4:15
